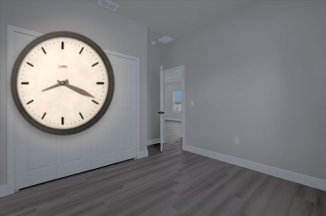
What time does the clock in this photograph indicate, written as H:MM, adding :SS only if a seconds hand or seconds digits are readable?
8:19
